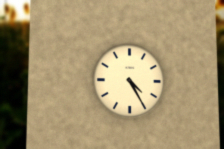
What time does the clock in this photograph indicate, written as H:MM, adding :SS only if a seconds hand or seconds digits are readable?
4:25
